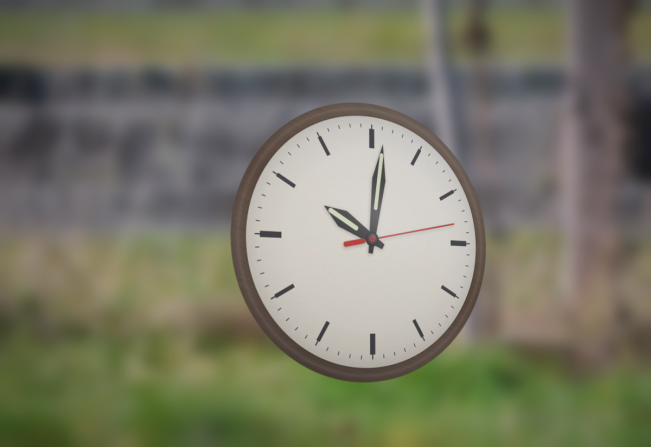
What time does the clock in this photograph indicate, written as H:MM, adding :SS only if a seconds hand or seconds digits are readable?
10:01:13
